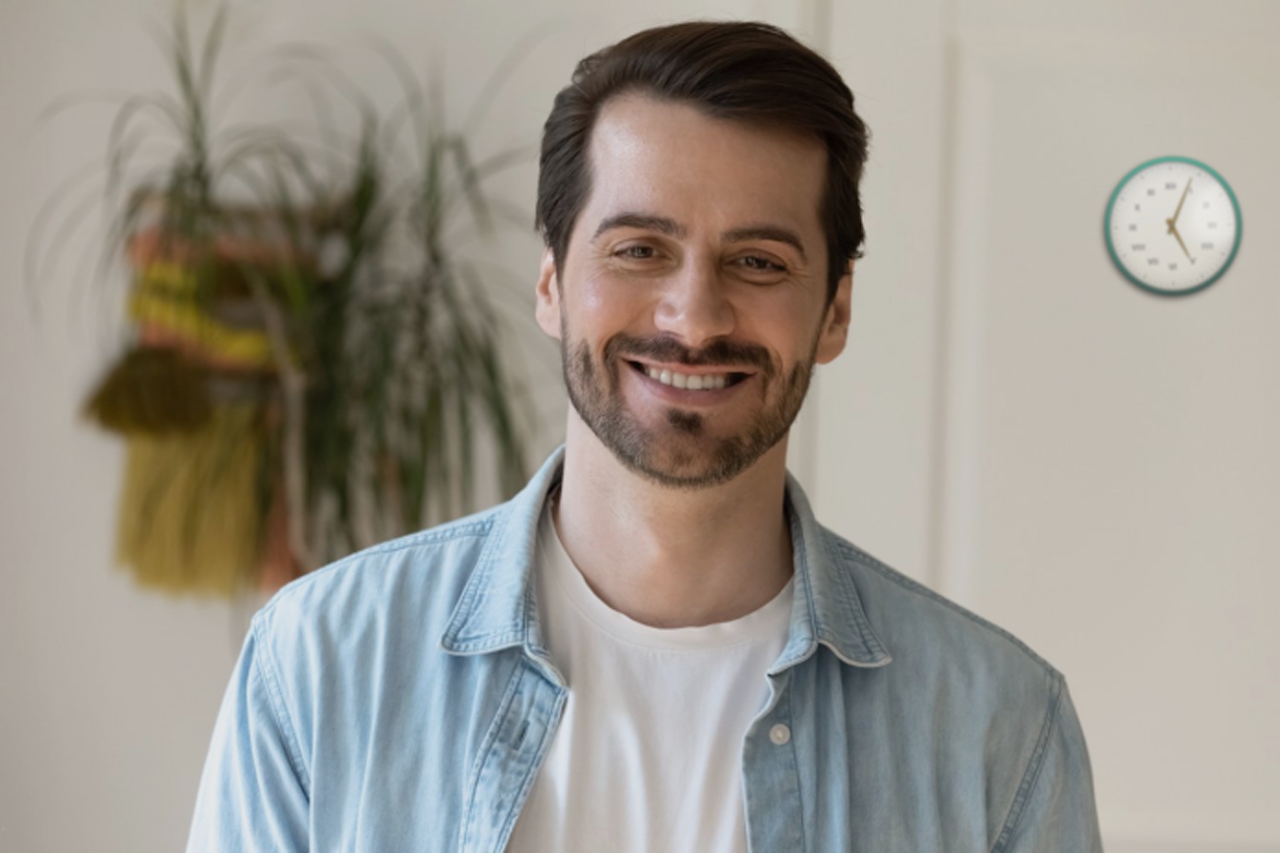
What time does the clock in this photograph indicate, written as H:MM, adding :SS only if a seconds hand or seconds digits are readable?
5:04
